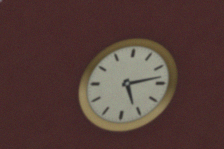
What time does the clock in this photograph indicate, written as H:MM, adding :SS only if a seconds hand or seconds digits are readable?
5:13
